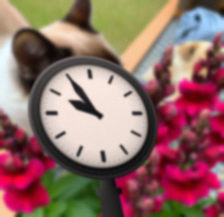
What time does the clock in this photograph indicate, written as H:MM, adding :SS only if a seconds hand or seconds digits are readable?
9:55
